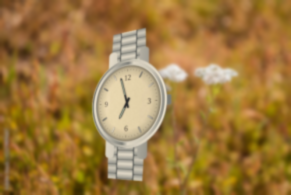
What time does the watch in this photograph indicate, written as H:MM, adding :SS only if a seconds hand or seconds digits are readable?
6:57
